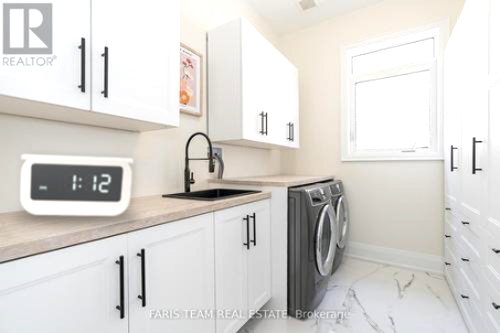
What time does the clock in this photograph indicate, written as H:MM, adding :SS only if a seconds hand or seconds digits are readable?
1:12
